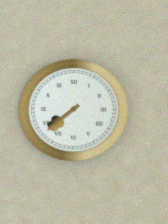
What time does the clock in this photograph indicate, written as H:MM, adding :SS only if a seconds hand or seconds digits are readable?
7:38
